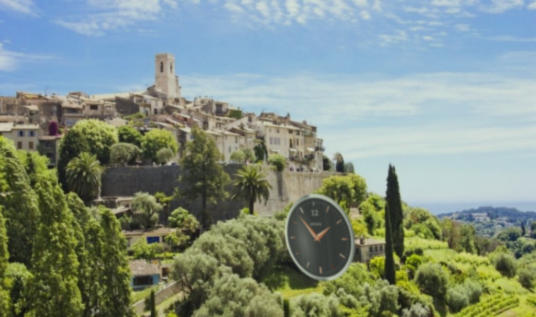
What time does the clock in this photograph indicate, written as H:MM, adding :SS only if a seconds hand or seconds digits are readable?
1:53
